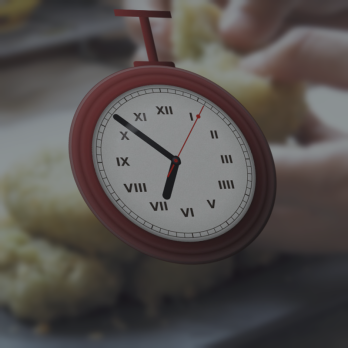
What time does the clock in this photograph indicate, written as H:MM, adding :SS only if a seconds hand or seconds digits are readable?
6:52:06
